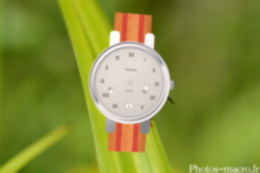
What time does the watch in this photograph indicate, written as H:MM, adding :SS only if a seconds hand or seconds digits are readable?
3:41
